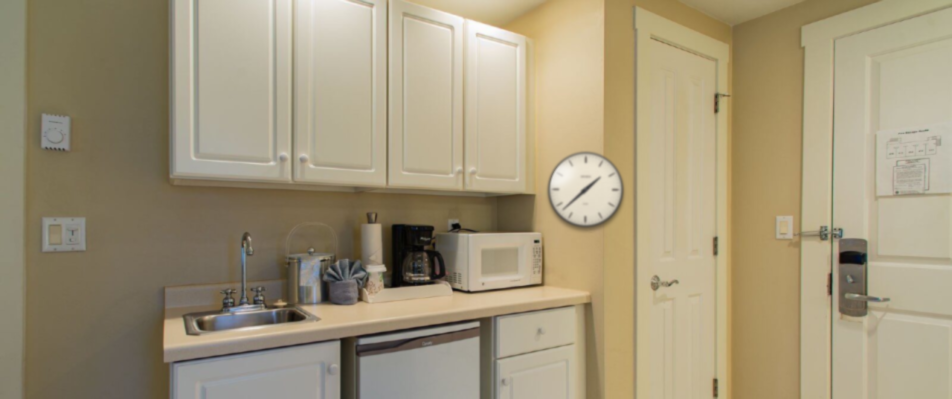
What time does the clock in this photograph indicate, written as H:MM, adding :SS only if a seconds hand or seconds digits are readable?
1:38
